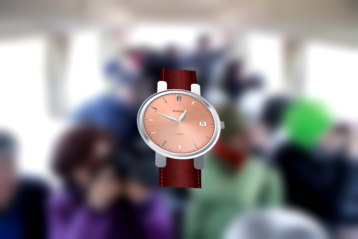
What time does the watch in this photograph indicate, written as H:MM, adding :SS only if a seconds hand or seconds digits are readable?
12:49
